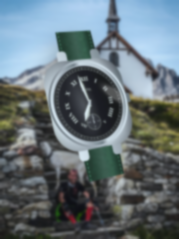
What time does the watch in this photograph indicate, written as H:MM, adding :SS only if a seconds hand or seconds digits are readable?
6:58
